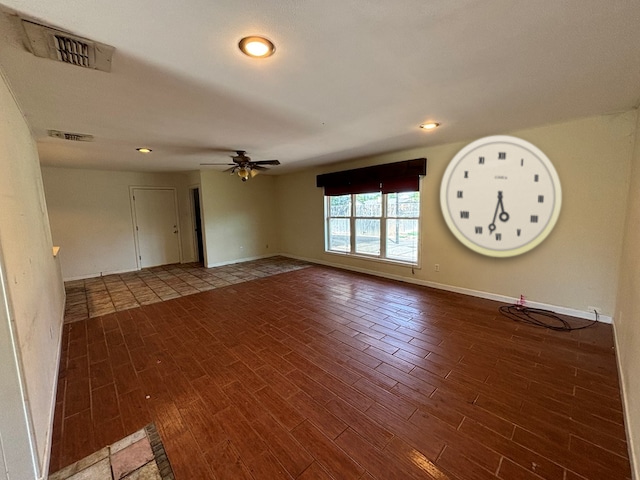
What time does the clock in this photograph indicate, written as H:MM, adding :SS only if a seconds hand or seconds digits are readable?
5:32
